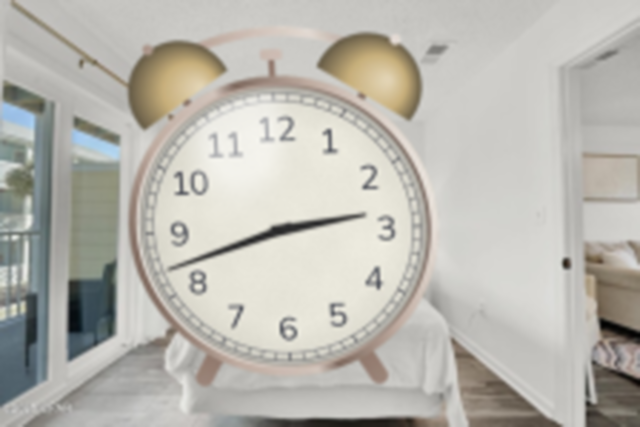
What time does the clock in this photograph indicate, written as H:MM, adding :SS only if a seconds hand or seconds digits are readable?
2:42
